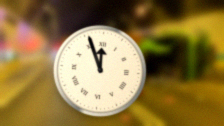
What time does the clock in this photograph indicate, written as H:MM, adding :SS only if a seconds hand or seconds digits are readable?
11:56
